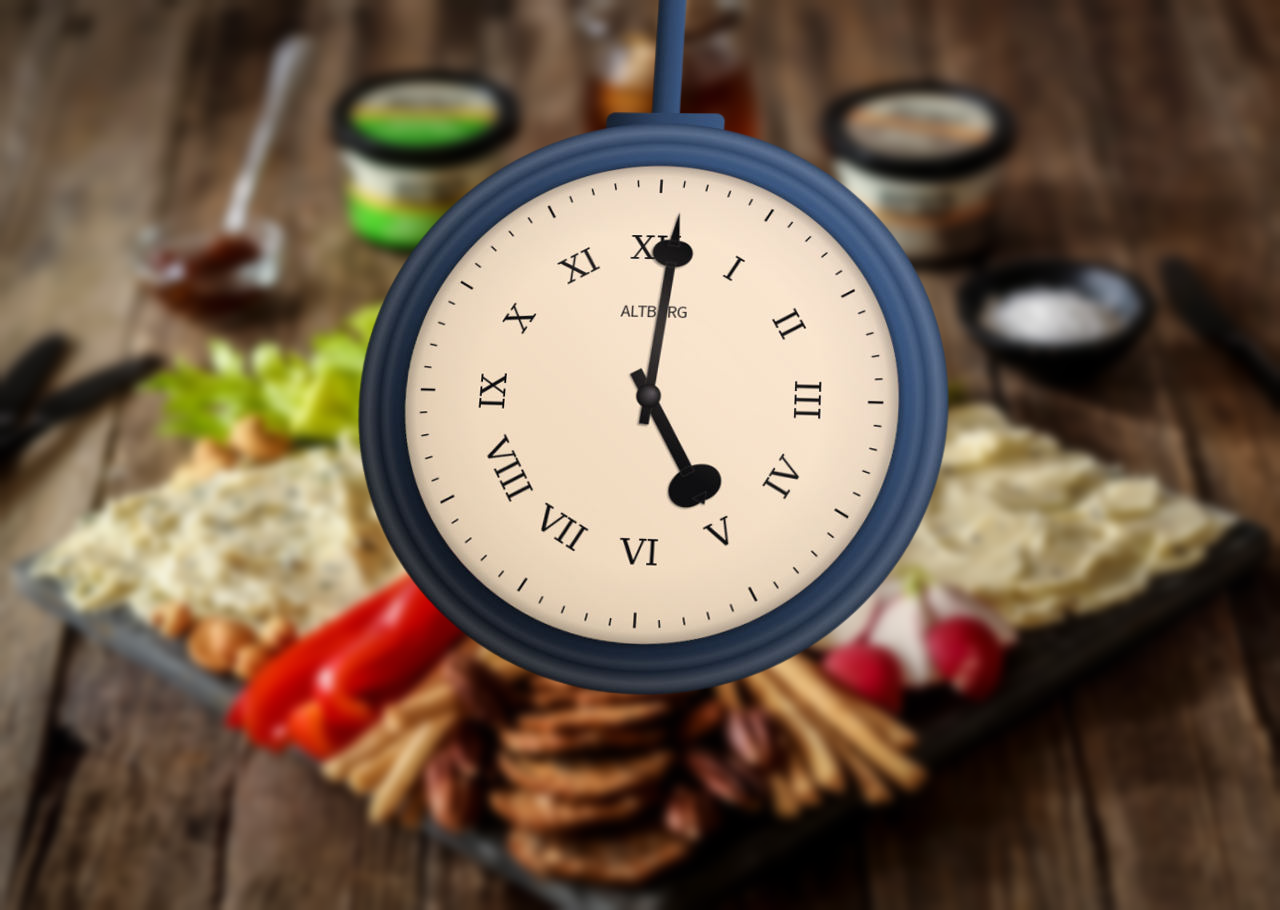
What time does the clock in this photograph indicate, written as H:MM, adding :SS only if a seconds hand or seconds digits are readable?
5:01
